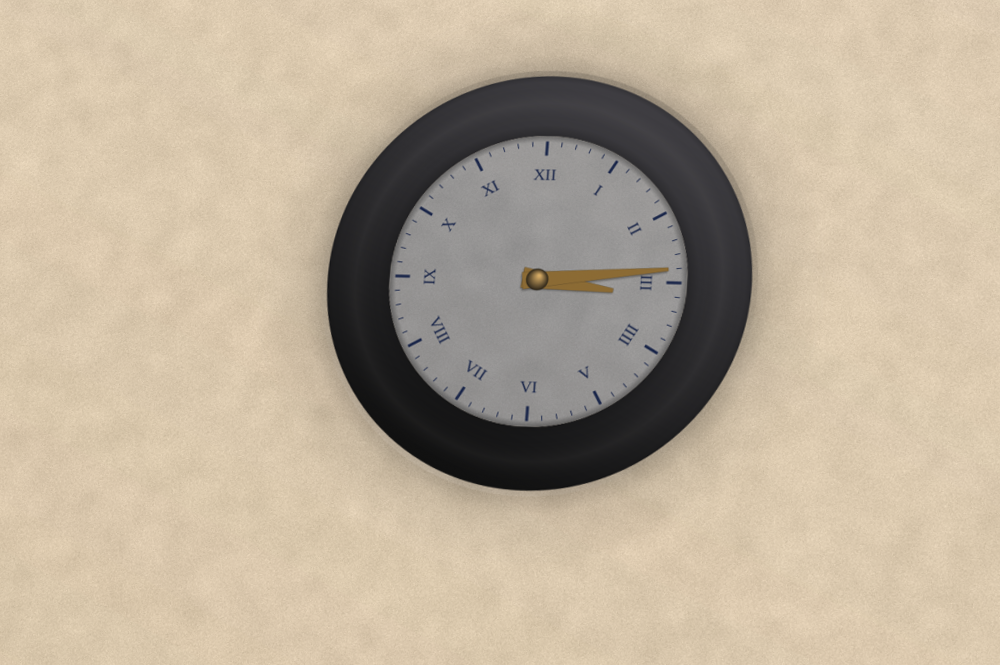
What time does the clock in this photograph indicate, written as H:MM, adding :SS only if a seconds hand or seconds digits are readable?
3:14
